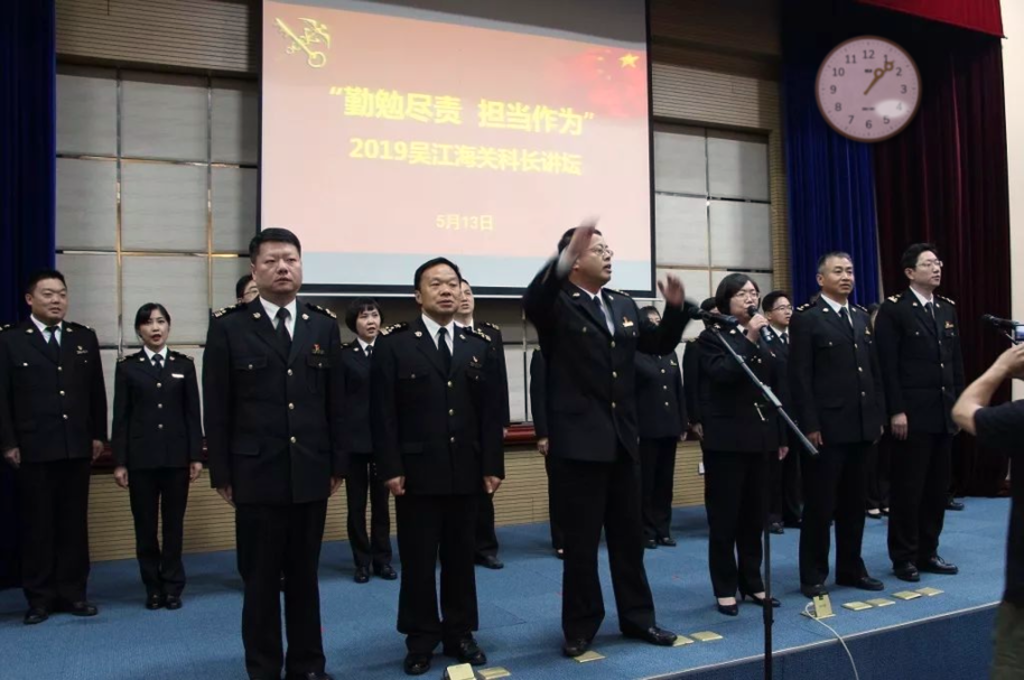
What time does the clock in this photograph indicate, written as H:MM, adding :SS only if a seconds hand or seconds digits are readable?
1:07
